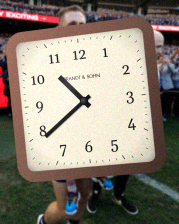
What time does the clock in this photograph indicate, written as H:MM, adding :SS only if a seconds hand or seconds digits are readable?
10:39
